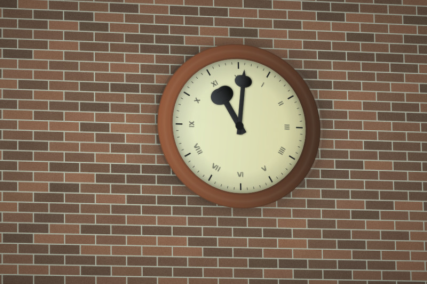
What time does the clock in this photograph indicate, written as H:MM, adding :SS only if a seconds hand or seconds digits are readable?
11:01
